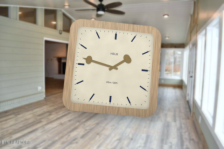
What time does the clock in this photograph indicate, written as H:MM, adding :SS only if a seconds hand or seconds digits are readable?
1:47
